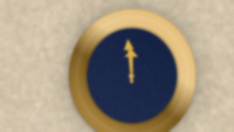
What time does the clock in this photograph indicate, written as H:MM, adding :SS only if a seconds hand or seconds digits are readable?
11:59
